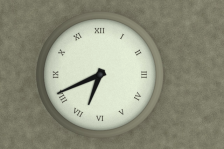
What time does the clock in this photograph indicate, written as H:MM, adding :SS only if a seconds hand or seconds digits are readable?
6:41
